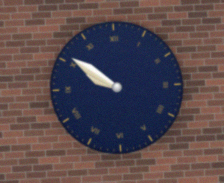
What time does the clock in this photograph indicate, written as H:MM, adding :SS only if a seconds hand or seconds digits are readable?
9:51
